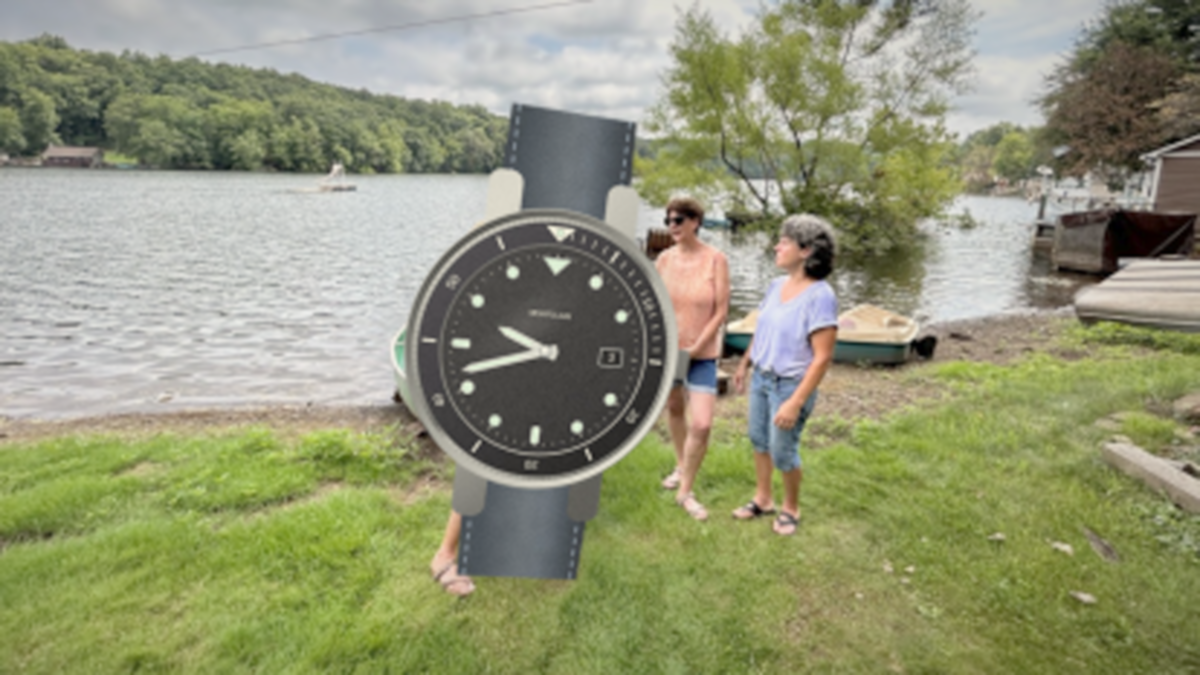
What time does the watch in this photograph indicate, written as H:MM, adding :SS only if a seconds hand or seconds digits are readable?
9:42
